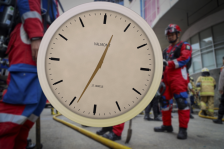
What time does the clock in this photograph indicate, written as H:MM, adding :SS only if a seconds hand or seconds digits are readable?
12:34
